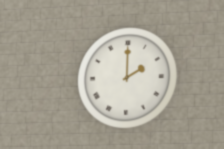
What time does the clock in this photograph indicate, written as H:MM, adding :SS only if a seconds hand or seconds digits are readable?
2:00
